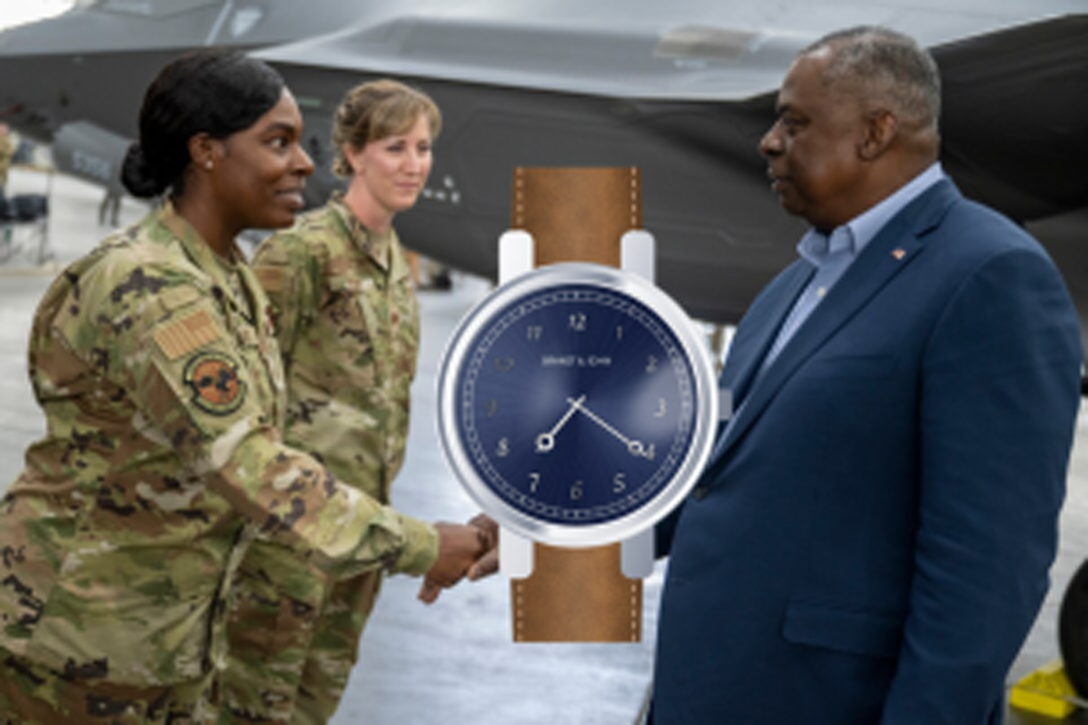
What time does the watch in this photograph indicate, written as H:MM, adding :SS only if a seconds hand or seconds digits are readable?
7:21
